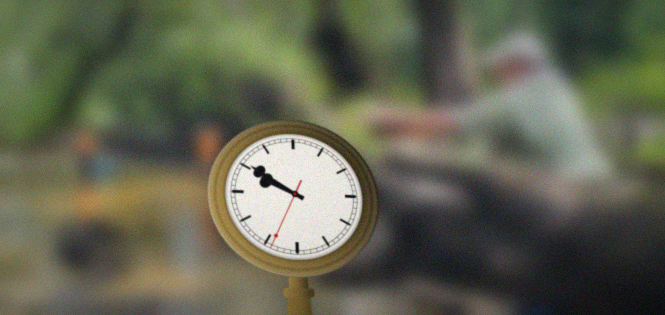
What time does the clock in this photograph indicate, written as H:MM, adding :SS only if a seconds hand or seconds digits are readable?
9:50:34
